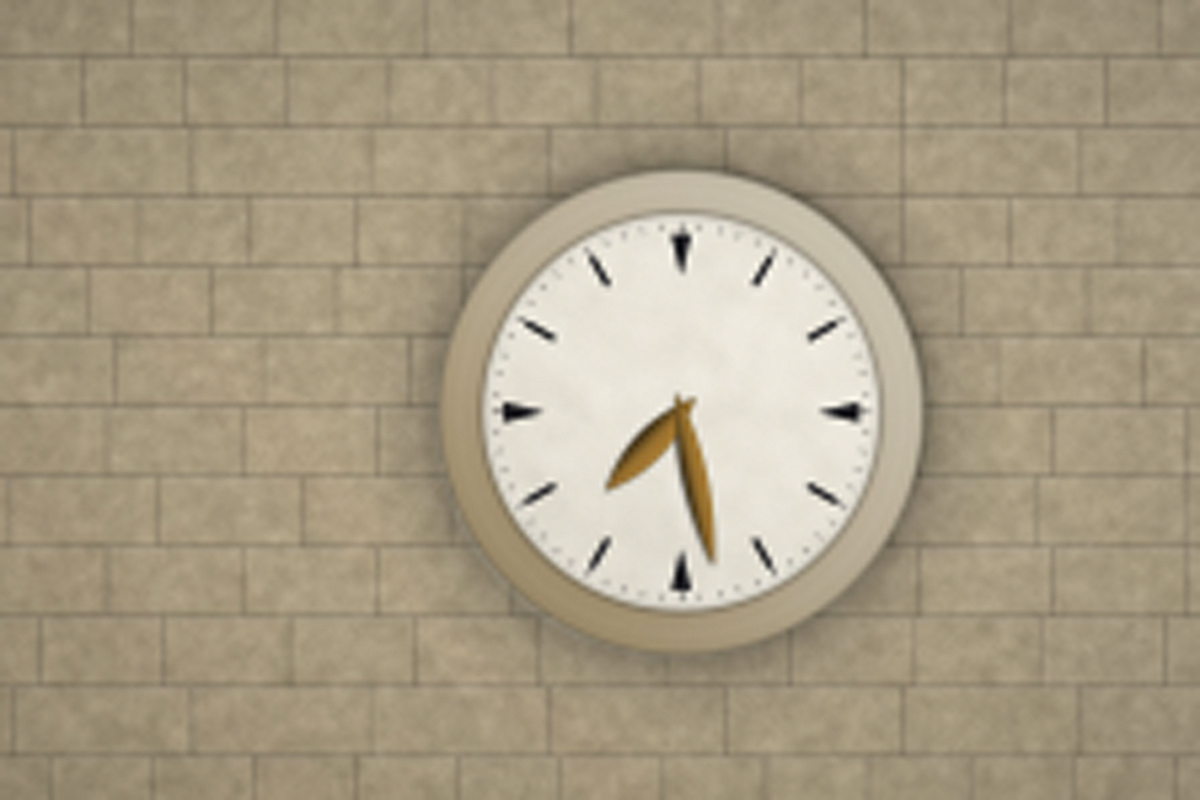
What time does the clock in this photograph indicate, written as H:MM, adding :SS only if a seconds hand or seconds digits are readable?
7:28
